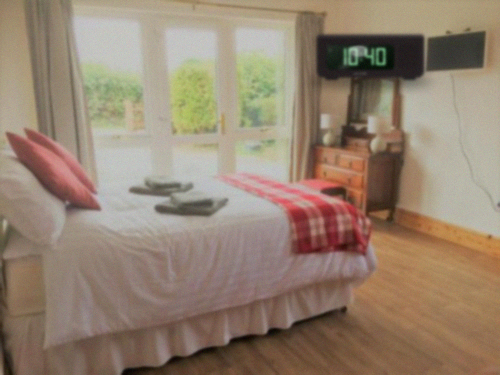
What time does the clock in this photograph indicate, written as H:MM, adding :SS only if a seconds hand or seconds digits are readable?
10:40
